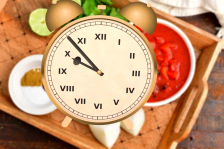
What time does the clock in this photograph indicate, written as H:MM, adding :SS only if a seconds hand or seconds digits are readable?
9:53
